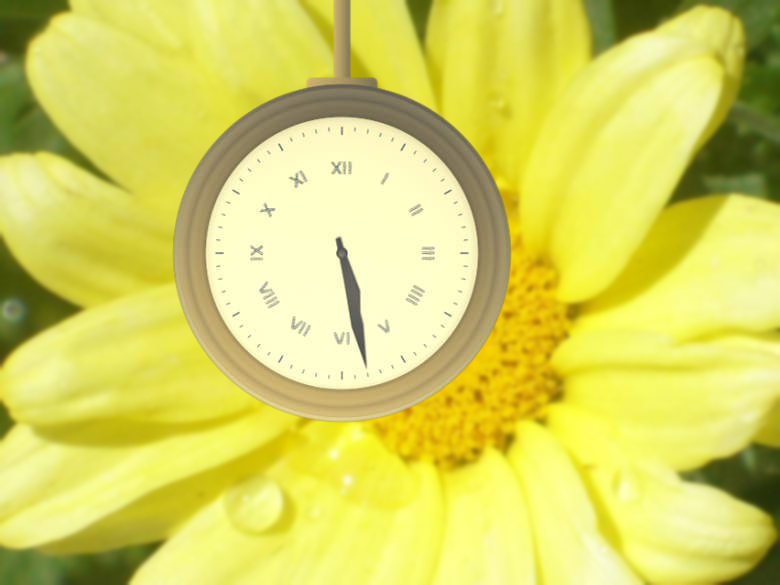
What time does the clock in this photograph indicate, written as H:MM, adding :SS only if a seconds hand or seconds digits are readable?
5:28
